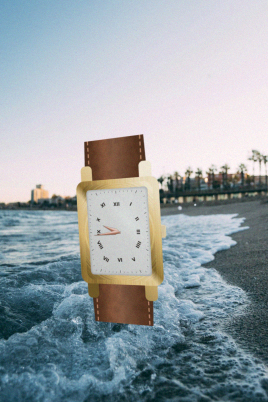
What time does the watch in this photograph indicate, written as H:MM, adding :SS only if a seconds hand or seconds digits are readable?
9:44
